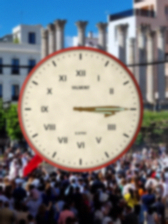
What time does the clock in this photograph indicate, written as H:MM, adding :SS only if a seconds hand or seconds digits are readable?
3:15
